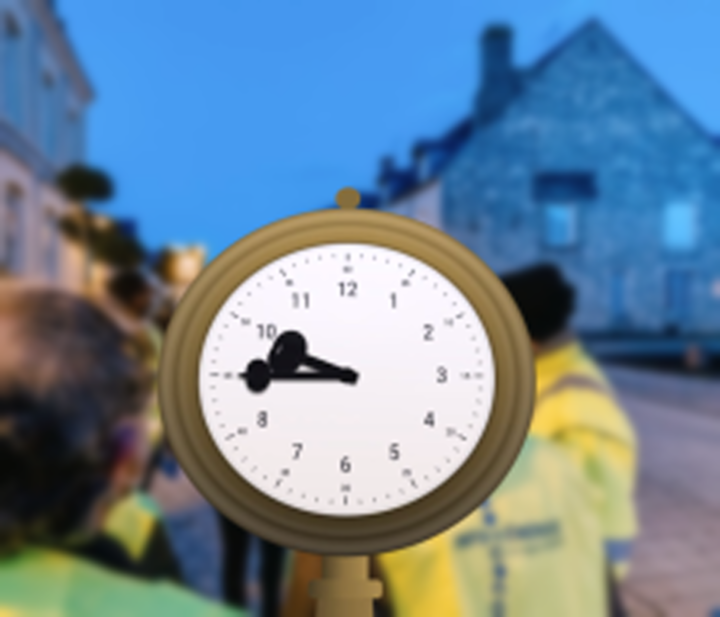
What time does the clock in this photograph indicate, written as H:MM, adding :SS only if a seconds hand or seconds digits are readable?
9:45
